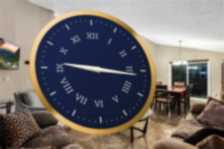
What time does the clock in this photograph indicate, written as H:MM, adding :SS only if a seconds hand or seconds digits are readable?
9:16
